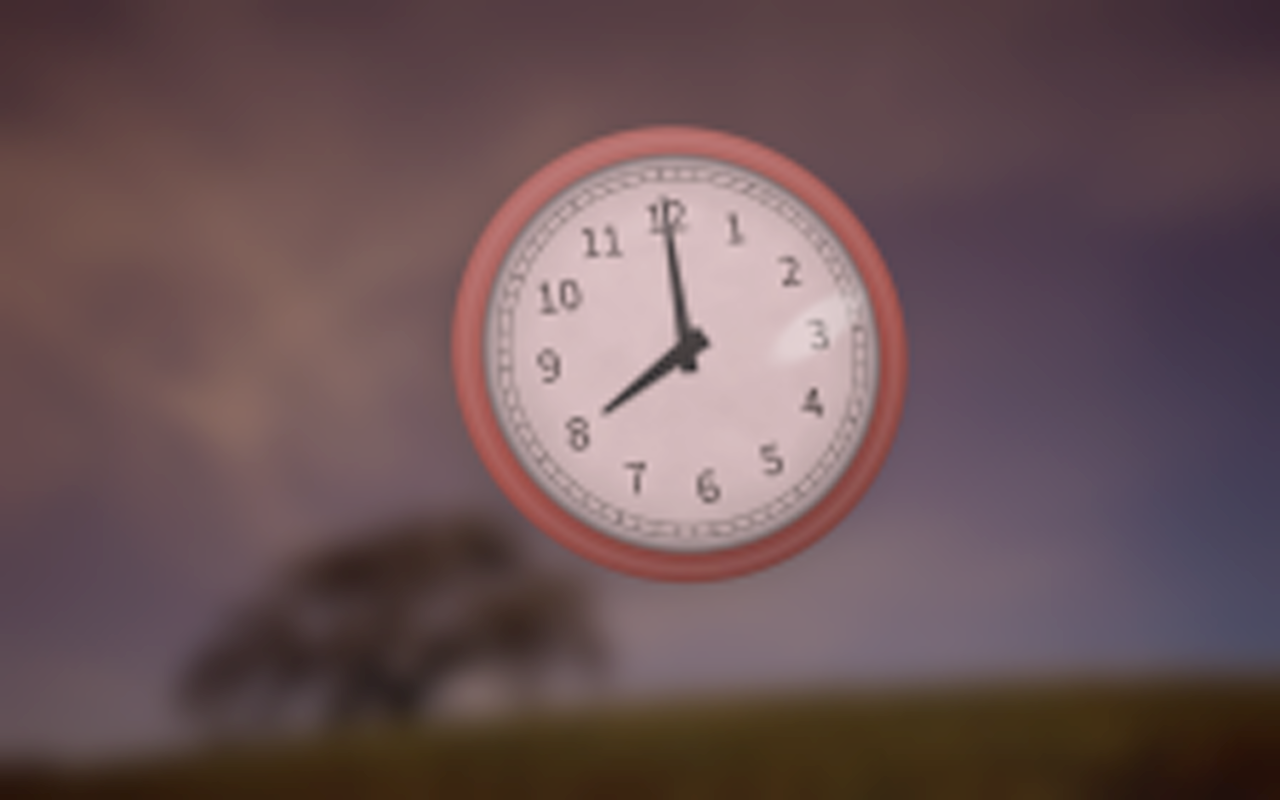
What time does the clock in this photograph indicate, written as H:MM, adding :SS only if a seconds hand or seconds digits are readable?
8:00
